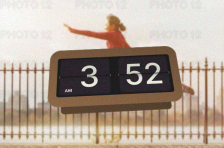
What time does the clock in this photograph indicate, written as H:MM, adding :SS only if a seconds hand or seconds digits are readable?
3:52
